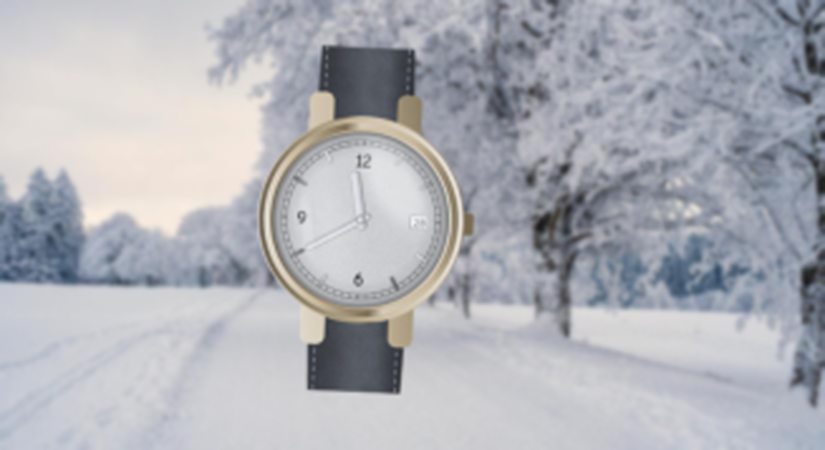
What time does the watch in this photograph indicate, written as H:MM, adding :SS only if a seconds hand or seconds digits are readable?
11:40
